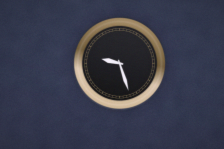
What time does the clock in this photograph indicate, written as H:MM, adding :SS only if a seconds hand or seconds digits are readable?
9:27
